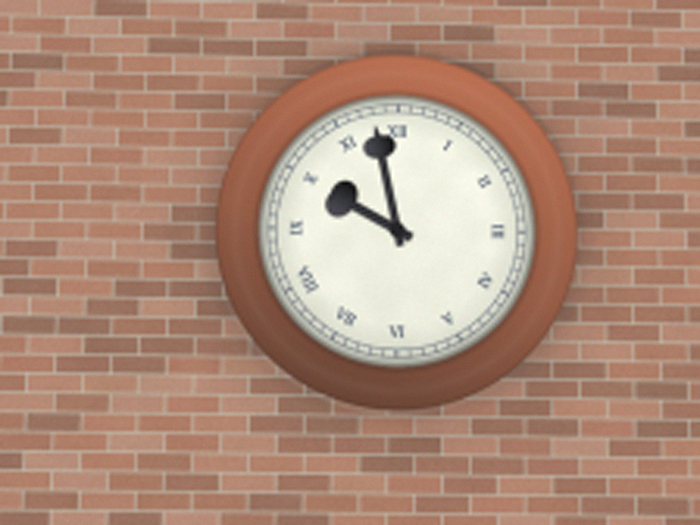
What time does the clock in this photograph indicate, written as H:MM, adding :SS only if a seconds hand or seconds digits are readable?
9:58
